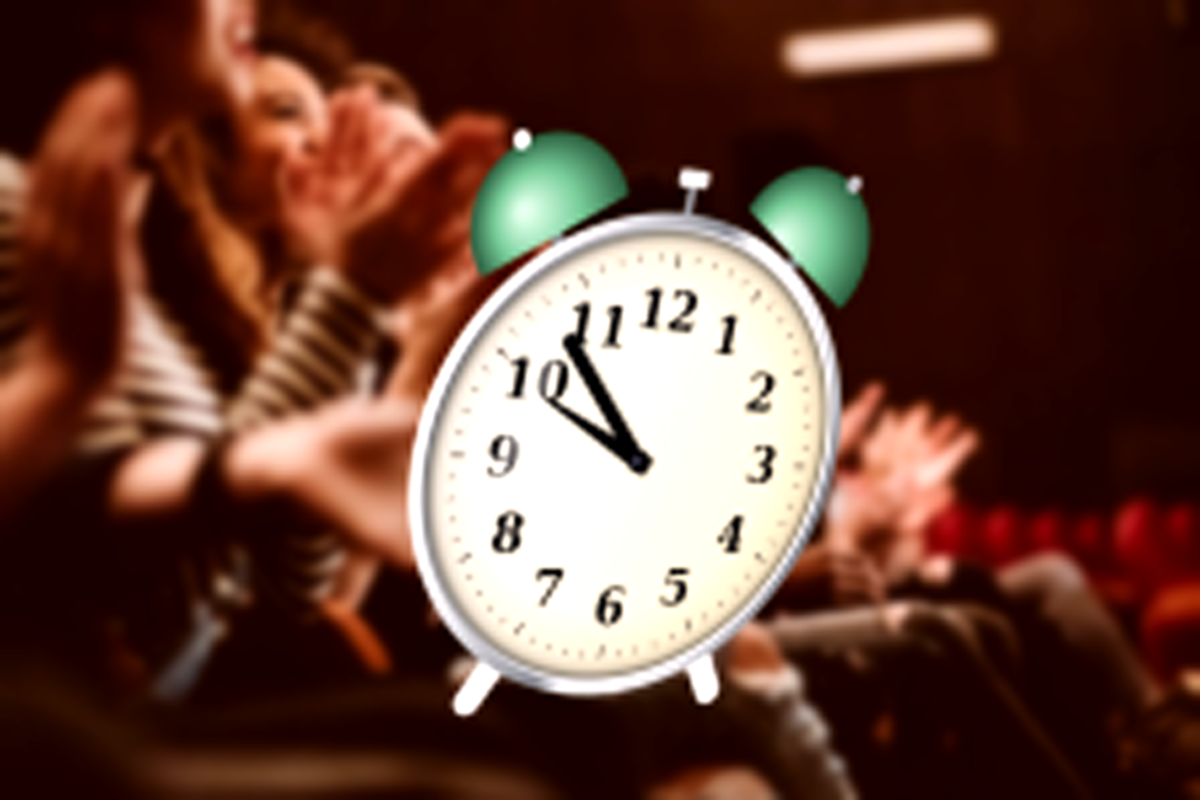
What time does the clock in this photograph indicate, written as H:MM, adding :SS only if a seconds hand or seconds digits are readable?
9:53
